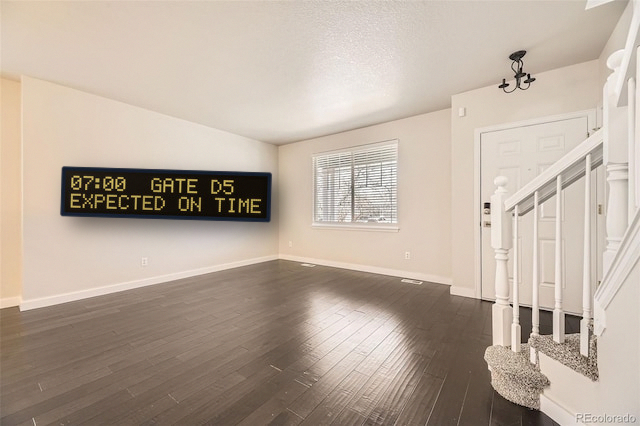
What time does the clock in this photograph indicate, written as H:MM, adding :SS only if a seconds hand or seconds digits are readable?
7:00
